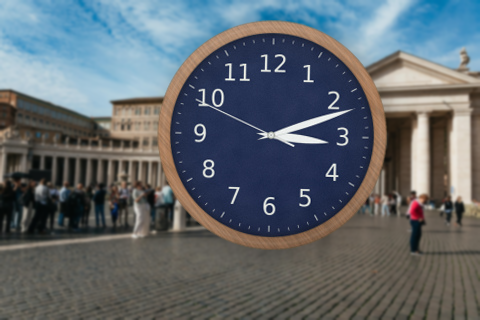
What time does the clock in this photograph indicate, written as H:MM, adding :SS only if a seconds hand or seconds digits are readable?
3:11:49
